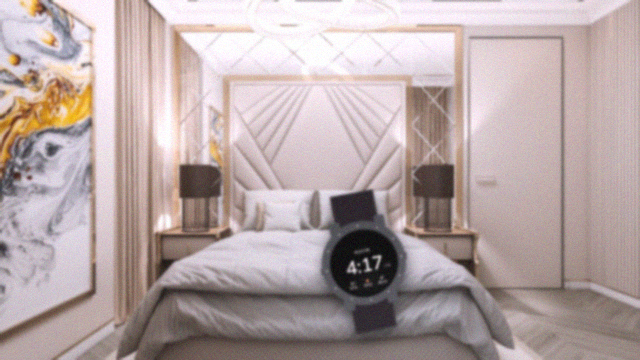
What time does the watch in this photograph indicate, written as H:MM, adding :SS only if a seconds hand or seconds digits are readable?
4:17
